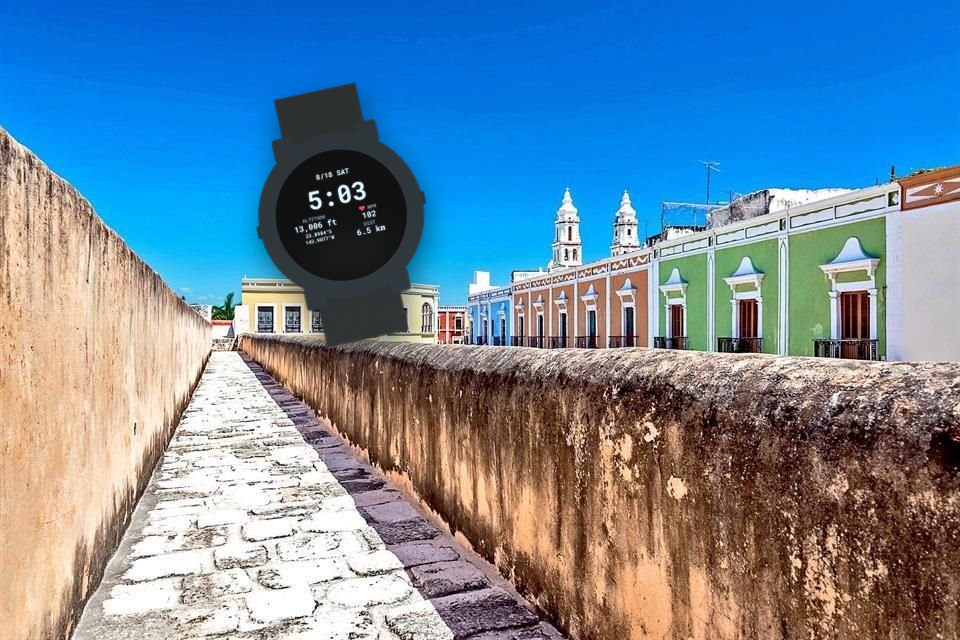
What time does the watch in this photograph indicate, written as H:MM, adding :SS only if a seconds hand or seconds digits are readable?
5:03
